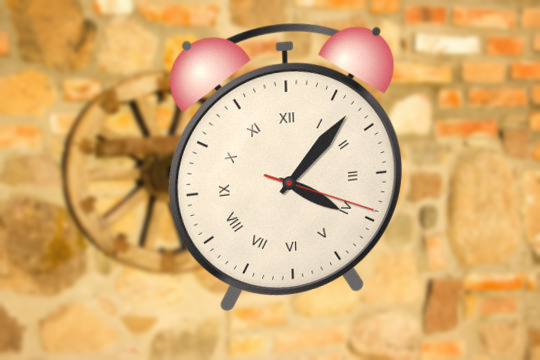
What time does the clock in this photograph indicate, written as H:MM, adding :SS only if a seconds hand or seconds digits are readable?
4:07:19
